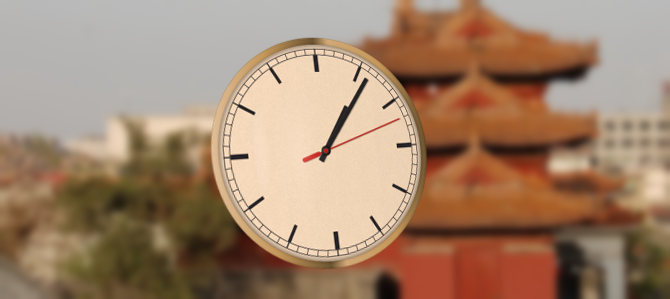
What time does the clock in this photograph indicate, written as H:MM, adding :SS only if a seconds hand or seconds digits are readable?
1:06:12
